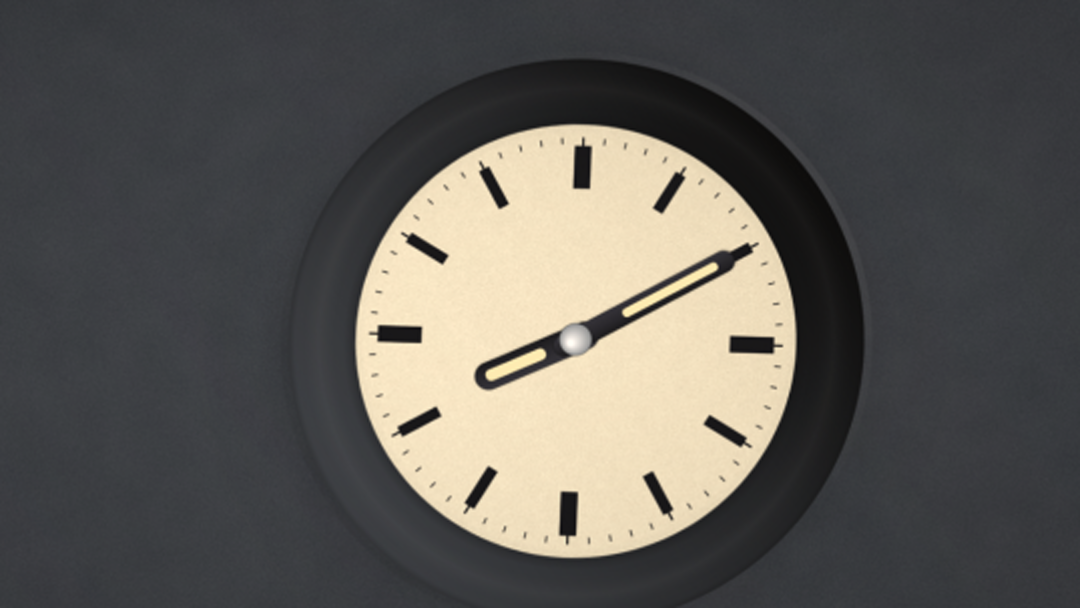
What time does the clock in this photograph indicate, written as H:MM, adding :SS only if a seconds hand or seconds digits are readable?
8:10
